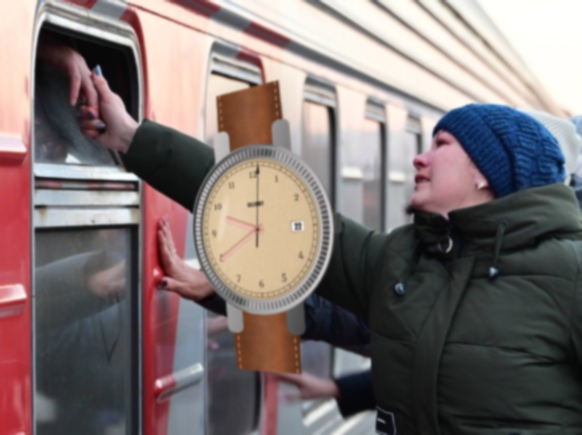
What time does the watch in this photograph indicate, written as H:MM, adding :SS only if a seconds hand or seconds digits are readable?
9:40:01
